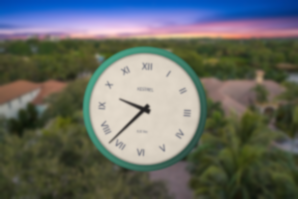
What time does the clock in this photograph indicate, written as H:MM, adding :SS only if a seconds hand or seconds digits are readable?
9:37
